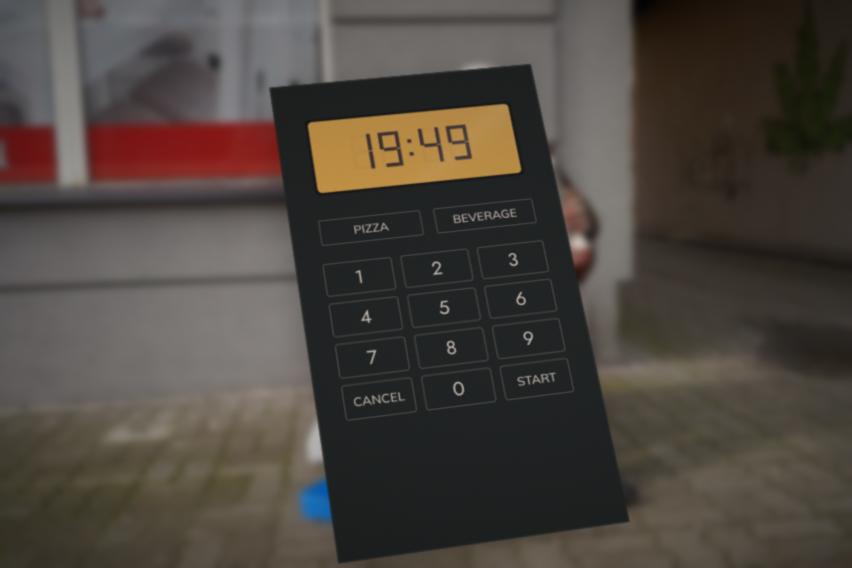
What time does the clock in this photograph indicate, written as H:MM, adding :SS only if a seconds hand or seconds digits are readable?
19:49
